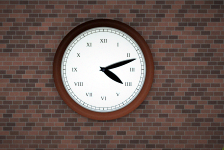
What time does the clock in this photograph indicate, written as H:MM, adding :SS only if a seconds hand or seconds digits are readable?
4:12
